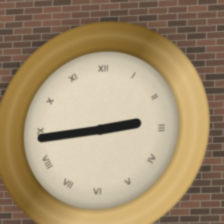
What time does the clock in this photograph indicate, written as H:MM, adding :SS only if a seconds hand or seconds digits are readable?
2:44
